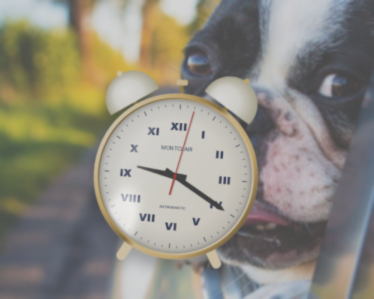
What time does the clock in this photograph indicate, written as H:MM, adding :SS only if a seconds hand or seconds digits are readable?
9:20:02
